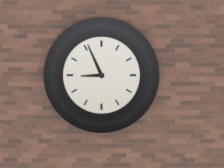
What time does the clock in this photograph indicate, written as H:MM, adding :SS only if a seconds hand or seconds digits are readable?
8:56
